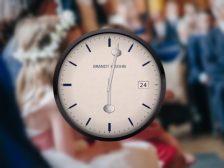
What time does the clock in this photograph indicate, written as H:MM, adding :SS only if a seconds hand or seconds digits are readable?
6:02
